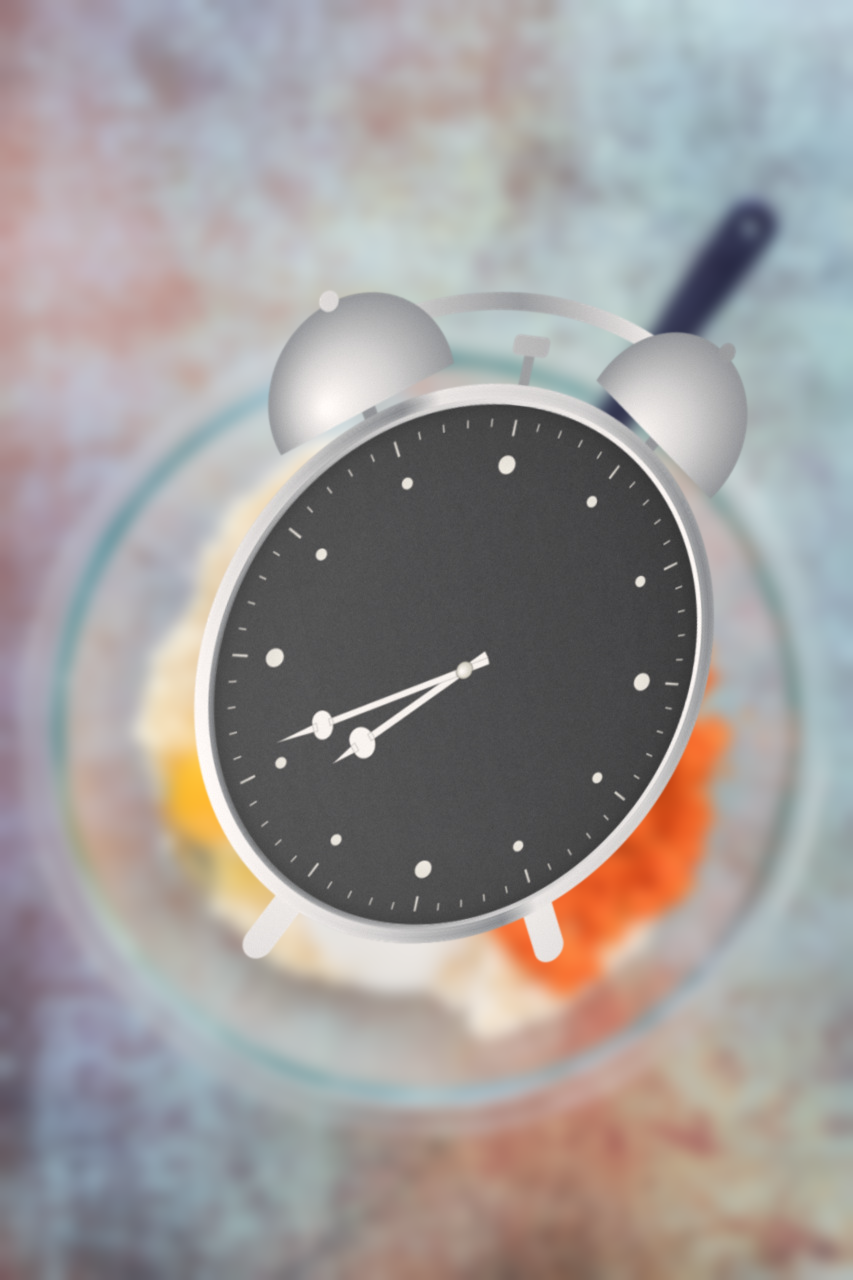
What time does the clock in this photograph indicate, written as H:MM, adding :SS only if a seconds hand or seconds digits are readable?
7:41
